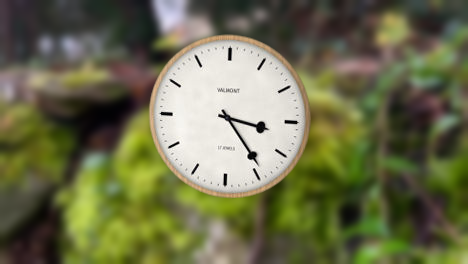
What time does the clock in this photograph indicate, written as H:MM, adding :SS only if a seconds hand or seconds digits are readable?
3:24
